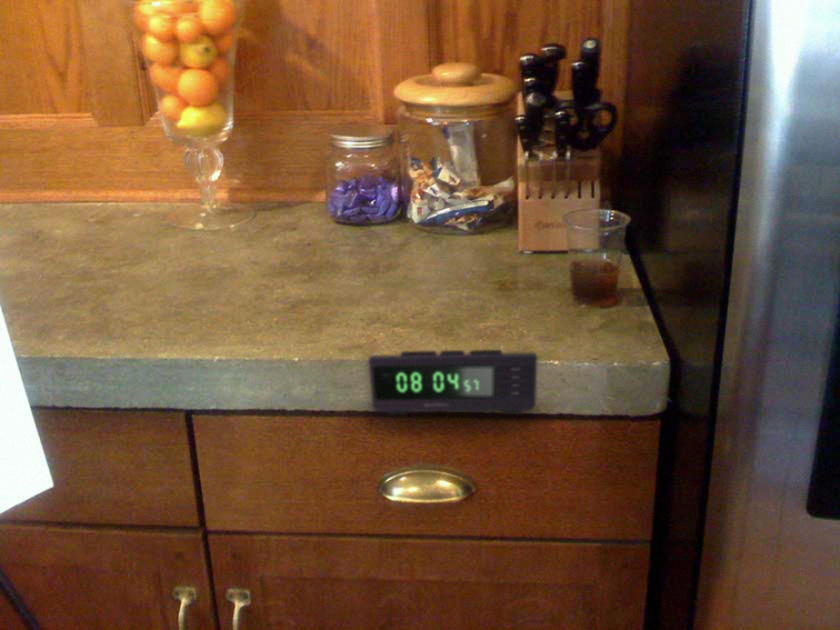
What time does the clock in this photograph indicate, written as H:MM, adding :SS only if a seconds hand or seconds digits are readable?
8:04
